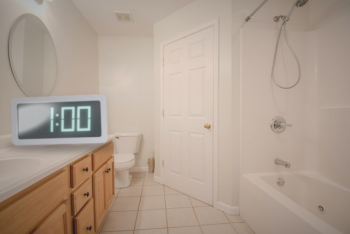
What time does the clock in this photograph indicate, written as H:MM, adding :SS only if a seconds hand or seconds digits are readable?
1:00
